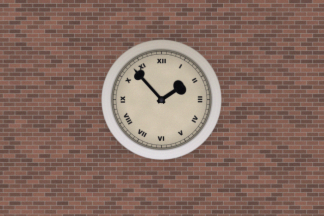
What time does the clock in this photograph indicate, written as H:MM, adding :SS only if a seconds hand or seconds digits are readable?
1:53
